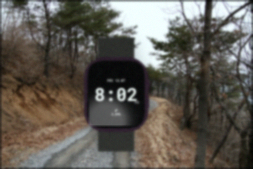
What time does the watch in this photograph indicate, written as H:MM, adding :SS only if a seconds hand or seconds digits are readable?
8:02
